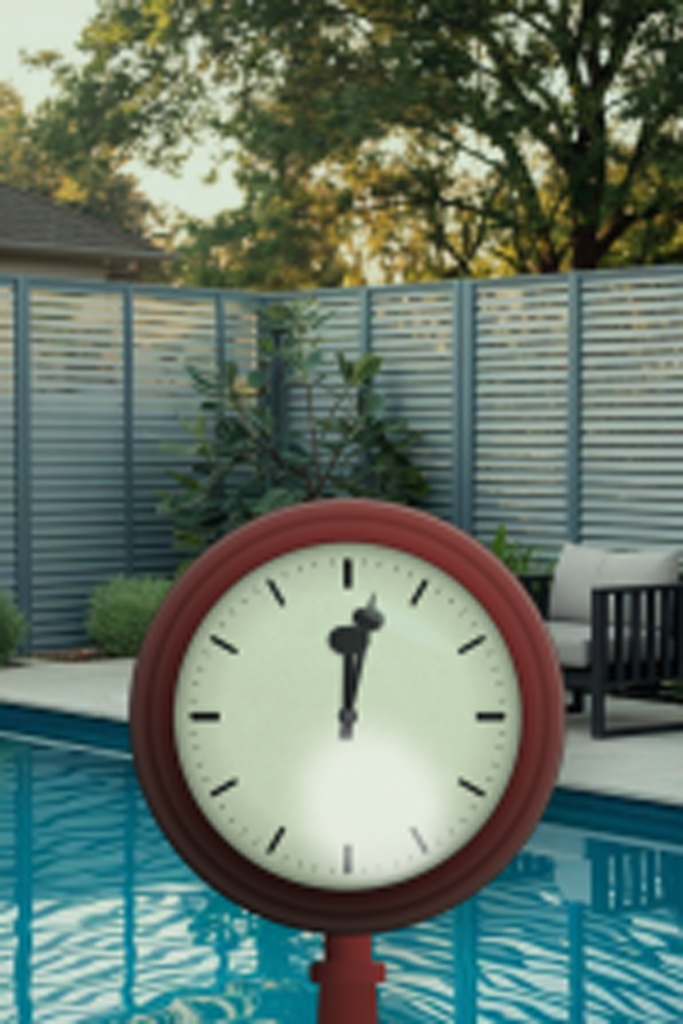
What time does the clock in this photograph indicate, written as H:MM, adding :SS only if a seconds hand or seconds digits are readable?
12:02
